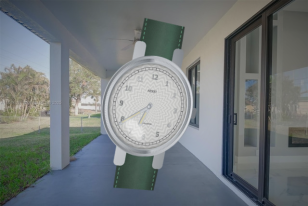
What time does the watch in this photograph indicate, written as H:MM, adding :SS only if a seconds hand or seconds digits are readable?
6:39
